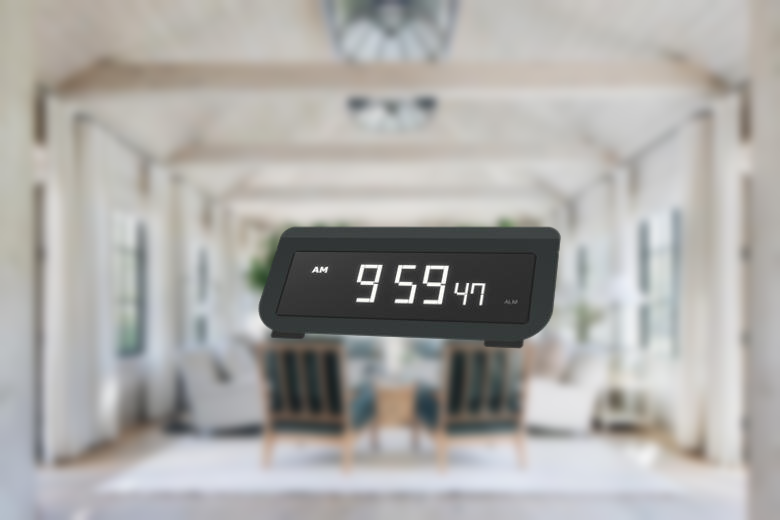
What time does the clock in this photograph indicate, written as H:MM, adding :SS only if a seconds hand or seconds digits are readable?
9:59:47
